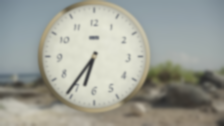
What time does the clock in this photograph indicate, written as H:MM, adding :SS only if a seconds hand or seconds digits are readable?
6:36
